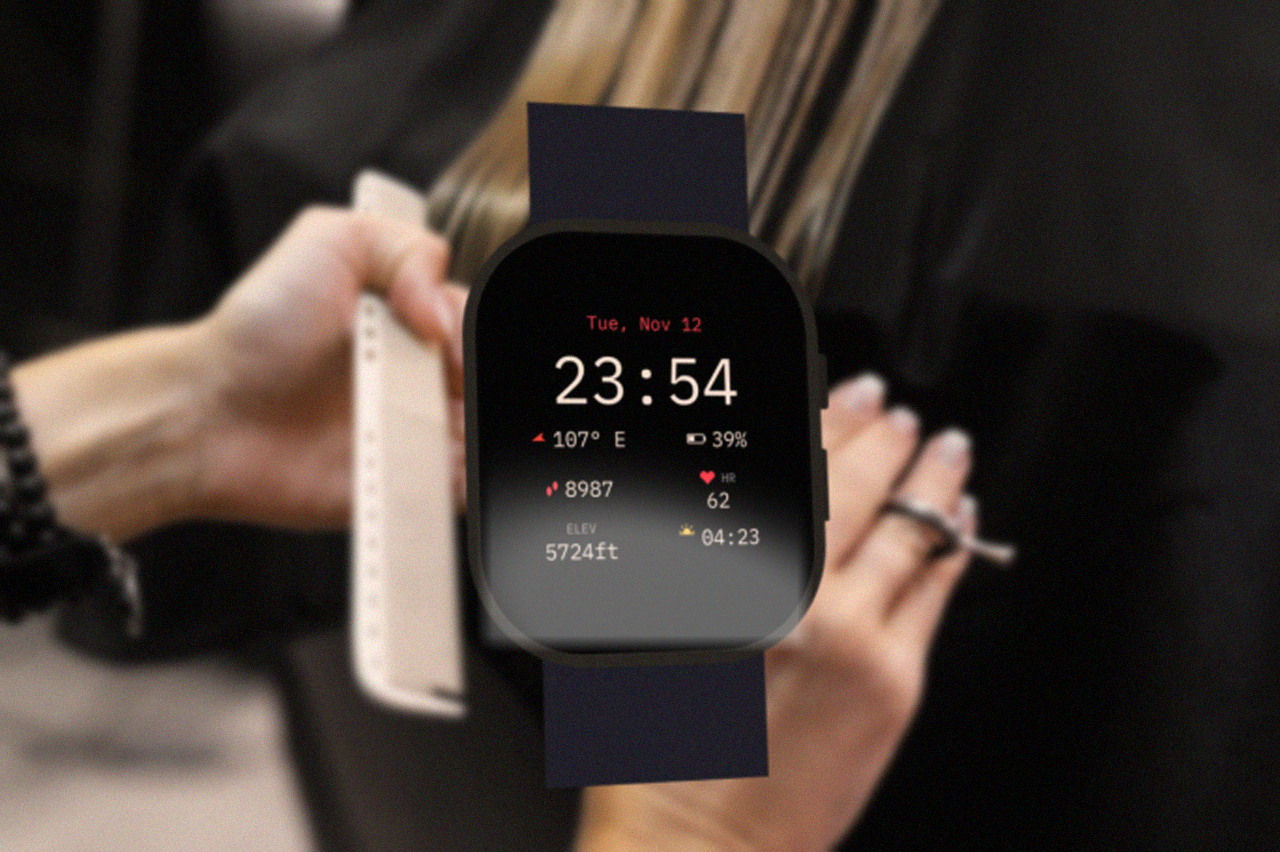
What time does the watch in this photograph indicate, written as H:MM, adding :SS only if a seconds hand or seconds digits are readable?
23:54
